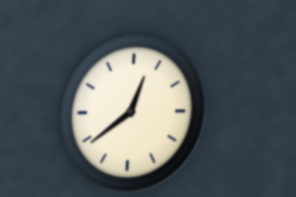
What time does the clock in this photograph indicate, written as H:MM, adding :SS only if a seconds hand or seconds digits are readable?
12:39
